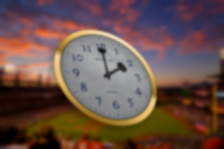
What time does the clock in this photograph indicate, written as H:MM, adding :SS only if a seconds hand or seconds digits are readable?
2:00
